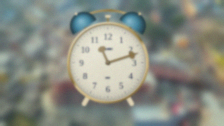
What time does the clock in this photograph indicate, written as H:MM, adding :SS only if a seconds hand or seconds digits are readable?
11:12
